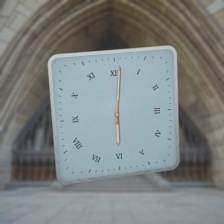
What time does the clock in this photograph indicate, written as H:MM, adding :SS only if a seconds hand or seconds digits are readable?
6:01
